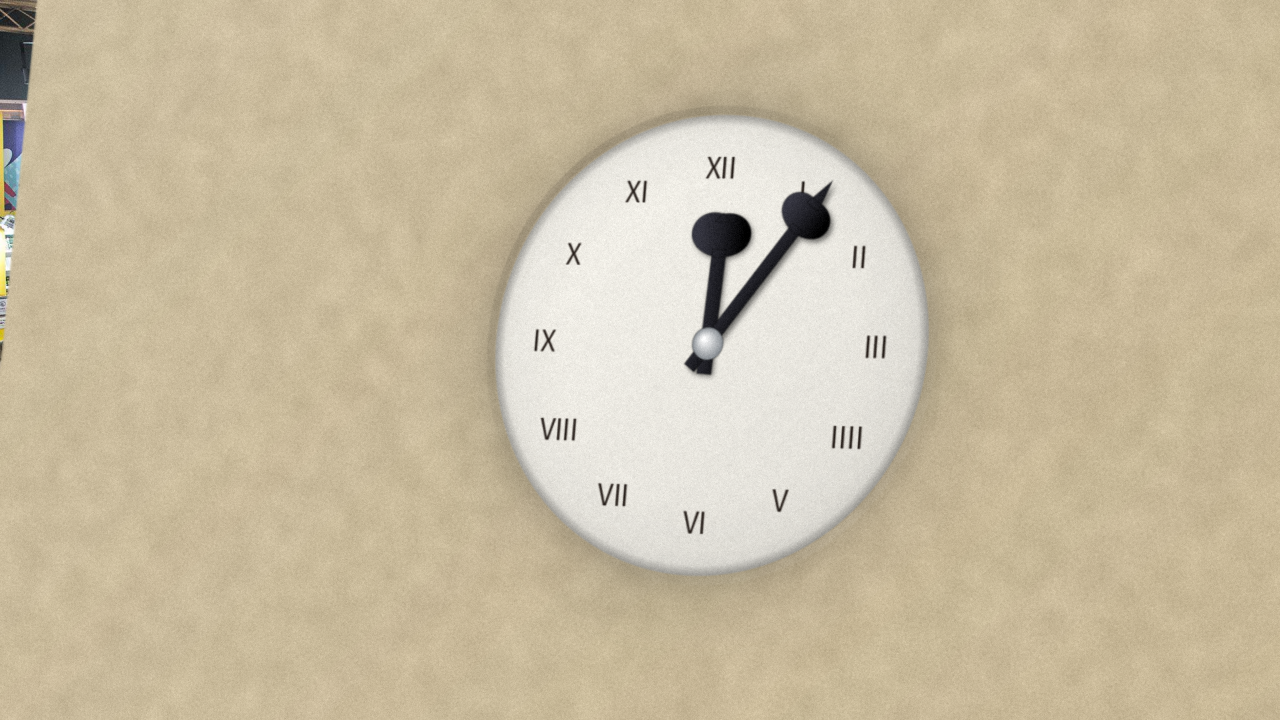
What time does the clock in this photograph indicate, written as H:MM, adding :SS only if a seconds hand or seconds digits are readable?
12:06
